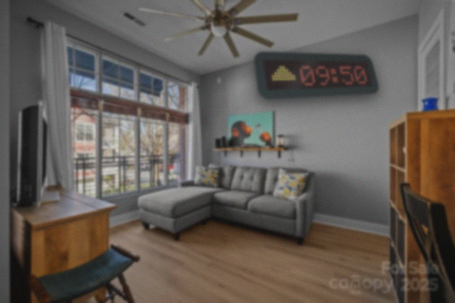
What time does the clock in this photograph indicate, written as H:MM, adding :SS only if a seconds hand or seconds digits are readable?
9:50
